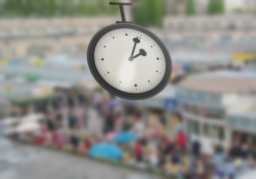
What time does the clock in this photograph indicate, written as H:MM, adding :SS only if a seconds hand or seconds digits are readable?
2:04
